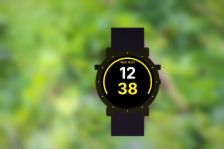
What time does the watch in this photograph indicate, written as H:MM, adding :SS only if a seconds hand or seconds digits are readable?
12:38
